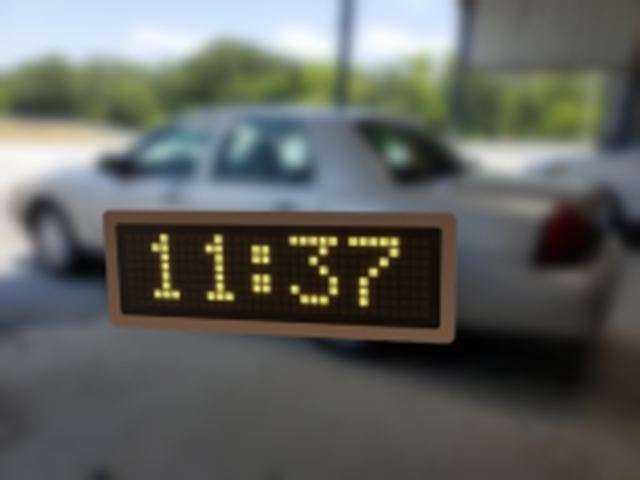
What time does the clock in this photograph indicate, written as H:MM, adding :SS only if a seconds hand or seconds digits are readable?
11:37
